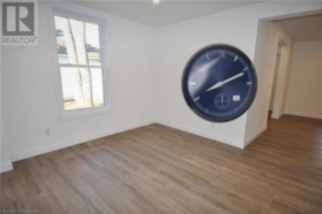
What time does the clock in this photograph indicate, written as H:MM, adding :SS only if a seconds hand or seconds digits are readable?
8:11
